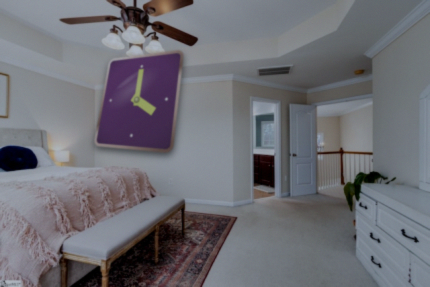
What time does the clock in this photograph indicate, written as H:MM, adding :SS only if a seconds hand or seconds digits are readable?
4:00
